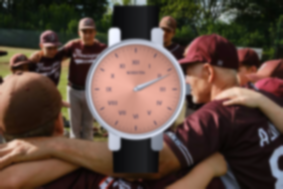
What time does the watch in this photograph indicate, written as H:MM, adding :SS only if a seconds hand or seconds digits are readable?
2:11
